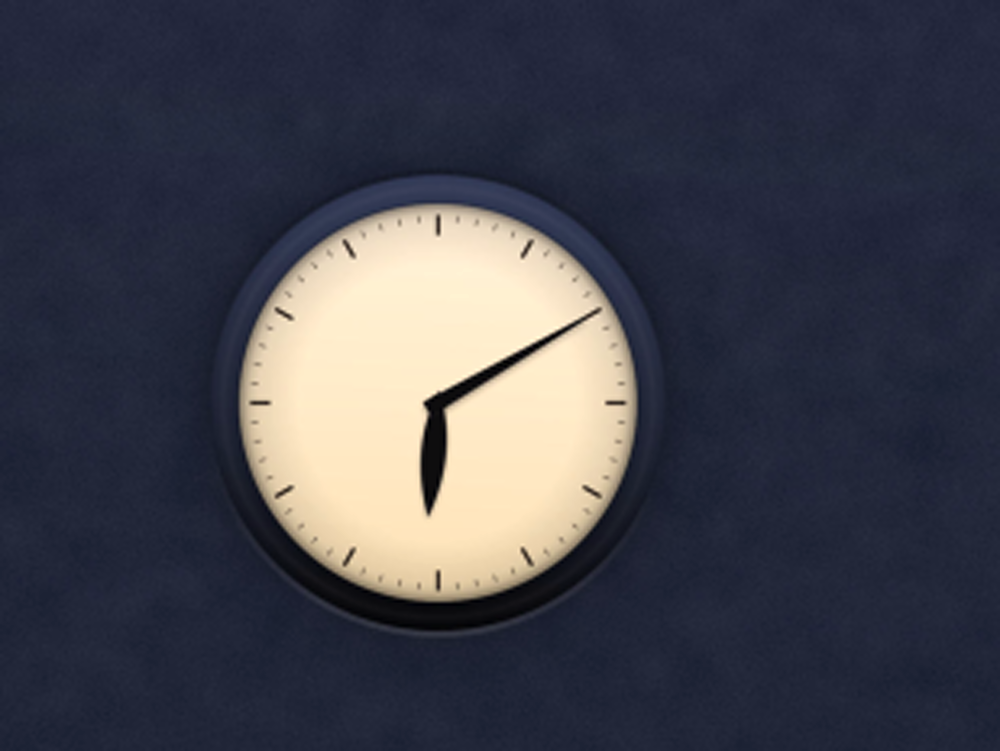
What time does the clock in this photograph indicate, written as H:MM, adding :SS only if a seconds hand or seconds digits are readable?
6:10
